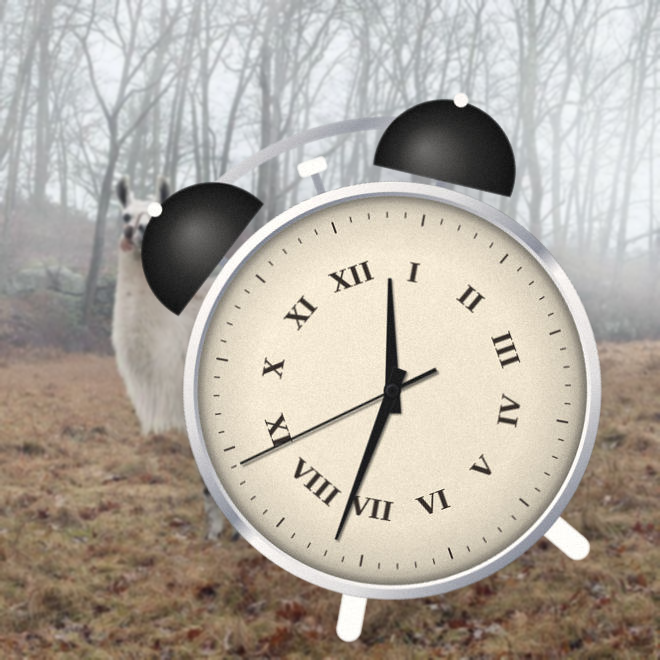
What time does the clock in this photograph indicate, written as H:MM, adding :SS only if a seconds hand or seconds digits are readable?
12:36:44
